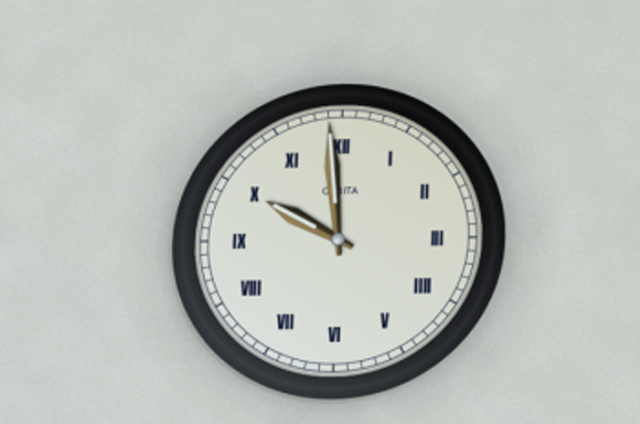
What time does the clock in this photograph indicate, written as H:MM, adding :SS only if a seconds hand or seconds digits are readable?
9:59
